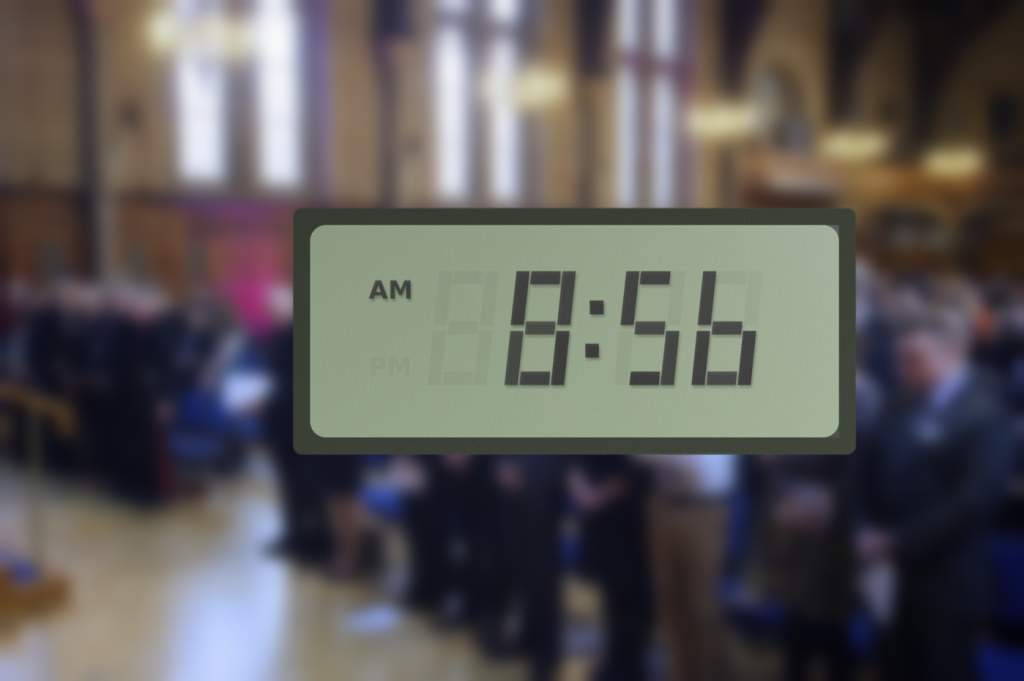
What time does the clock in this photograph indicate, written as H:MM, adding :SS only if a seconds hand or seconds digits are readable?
8:56
